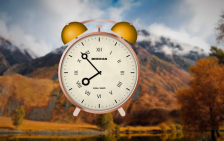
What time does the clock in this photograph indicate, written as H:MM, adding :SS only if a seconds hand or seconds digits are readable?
7:53
